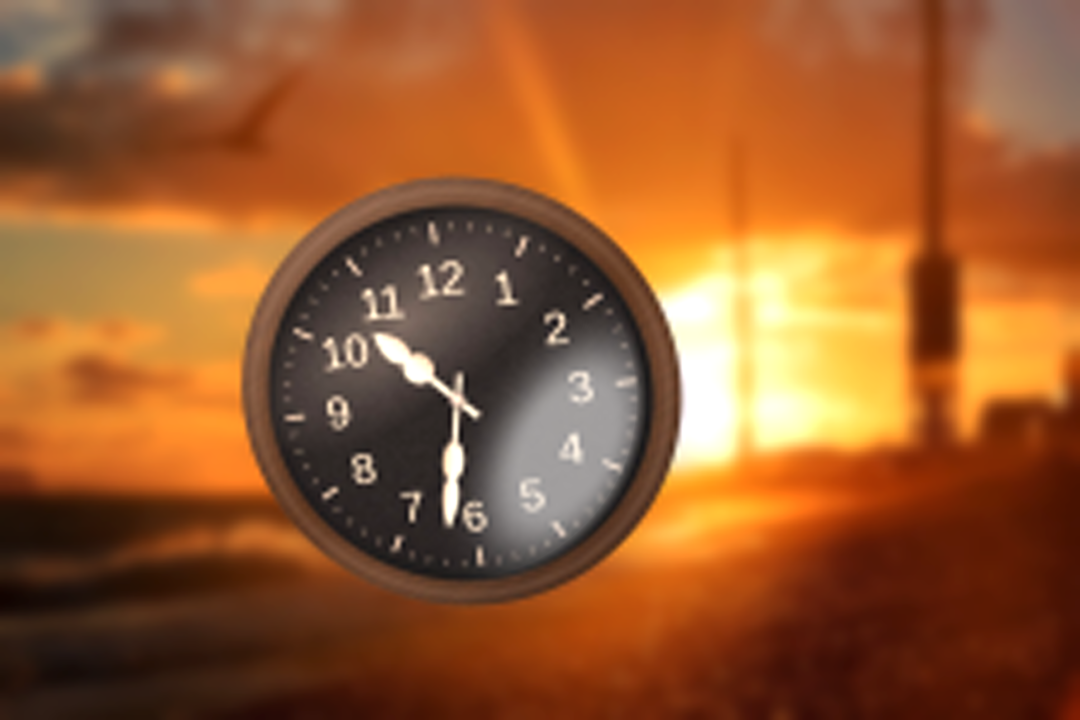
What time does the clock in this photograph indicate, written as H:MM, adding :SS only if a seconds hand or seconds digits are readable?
10:32
